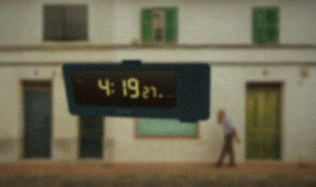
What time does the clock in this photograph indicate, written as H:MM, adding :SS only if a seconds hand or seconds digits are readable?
4:19
